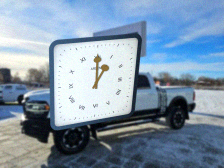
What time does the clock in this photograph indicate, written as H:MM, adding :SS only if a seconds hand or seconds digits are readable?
1:00
